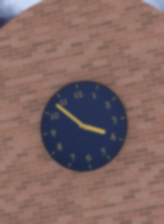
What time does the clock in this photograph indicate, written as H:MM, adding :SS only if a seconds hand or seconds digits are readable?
3:53
